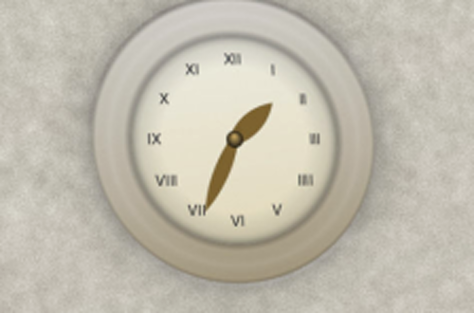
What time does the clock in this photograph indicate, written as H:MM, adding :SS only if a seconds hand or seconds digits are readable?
1:34
